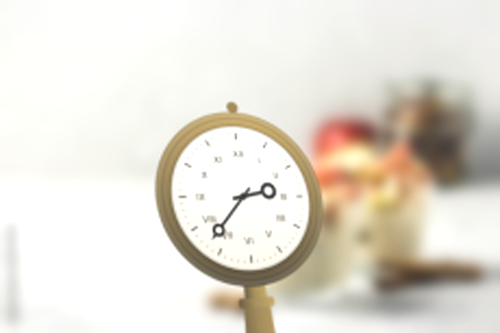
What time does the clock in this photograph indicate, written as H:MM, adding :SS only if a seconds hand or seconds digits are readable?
2:37
